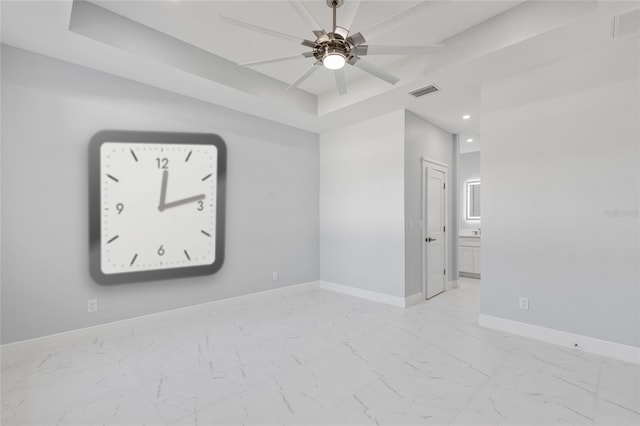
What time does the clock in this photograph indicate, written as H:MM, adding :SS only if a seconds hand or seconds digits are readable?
12:13
